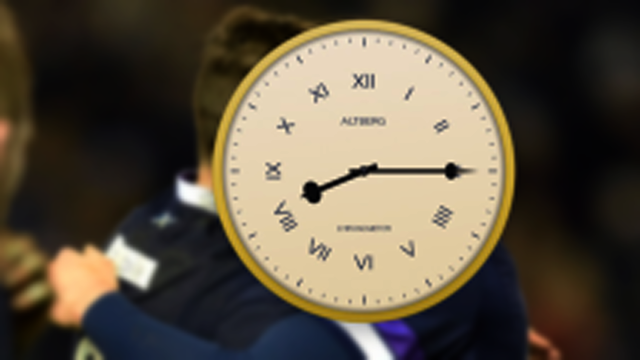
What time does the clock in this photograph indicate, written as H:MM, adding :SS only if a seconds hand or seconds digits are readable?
8:15
